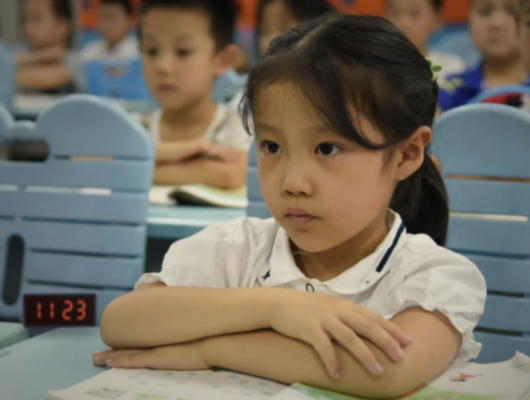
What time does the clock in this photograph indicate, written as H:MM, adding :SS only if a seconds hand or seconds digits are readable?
11:23
